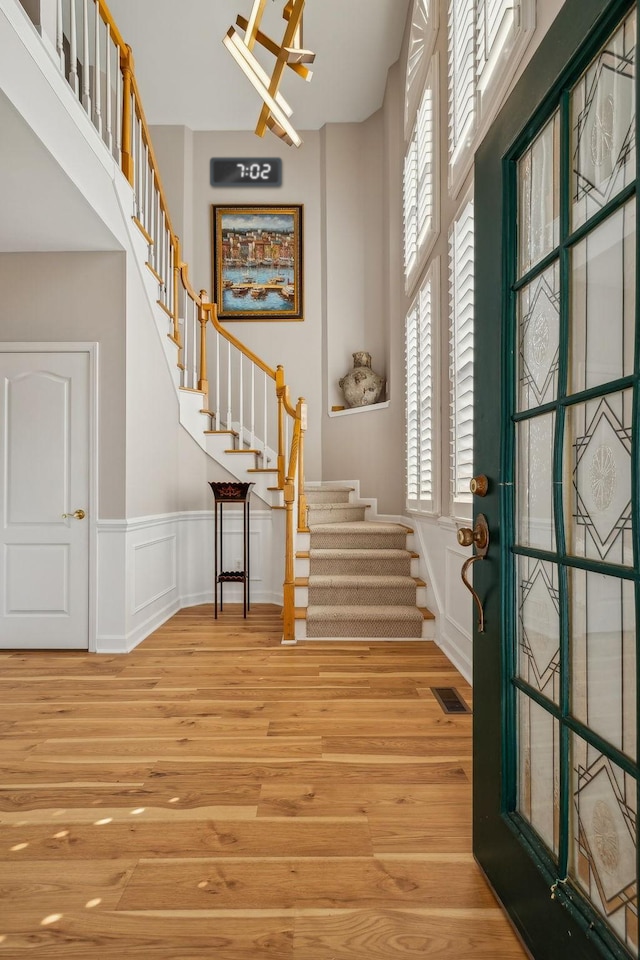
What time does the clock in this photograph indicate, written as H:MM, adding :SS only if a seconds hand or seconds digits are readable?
7:02
